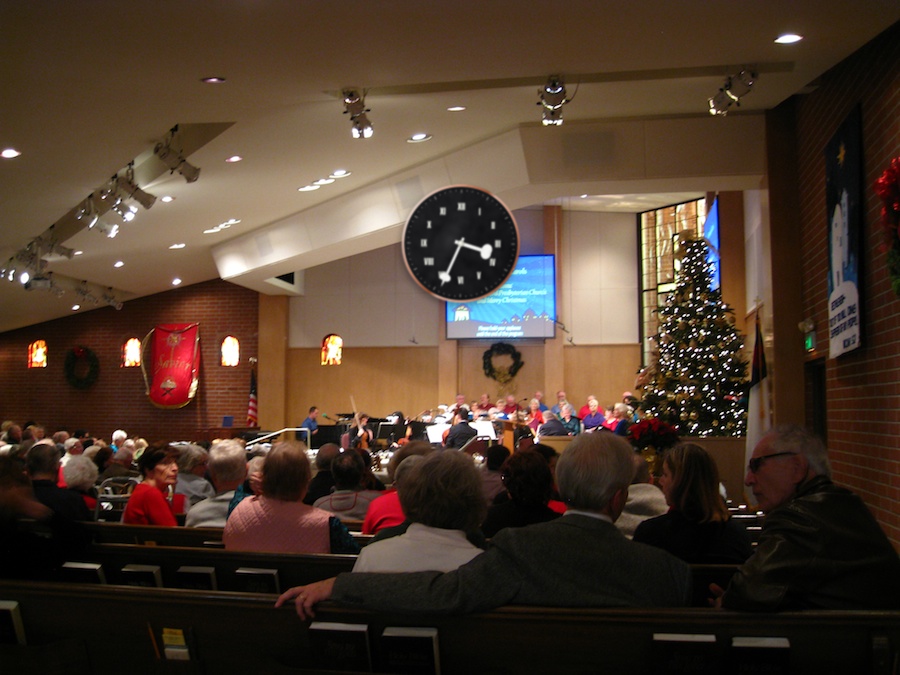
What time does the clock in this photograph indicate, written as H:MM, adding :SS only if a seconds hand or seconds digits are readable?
3:34
